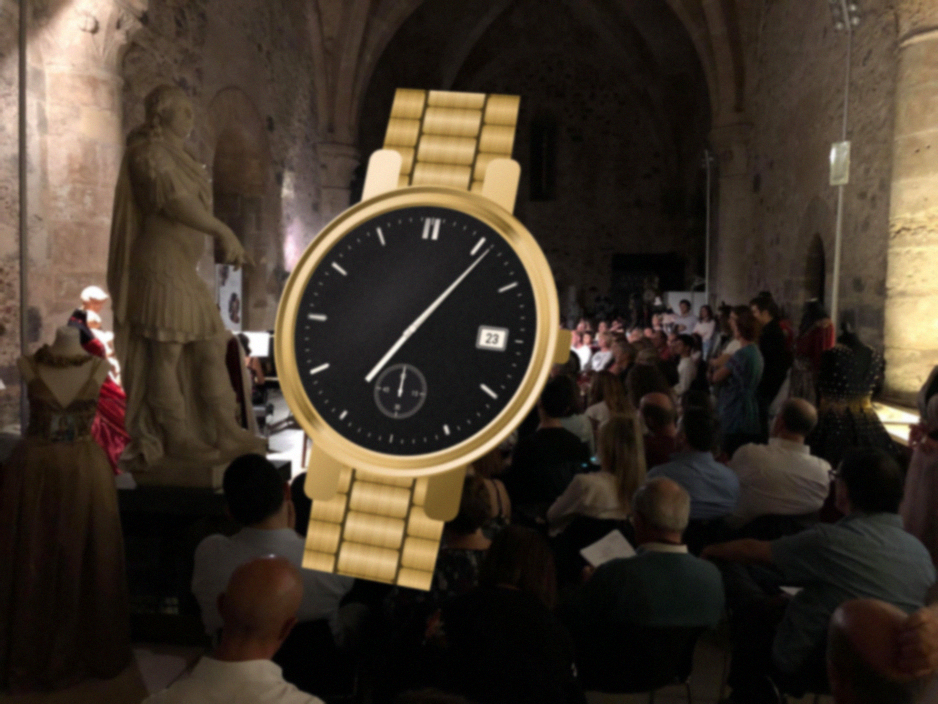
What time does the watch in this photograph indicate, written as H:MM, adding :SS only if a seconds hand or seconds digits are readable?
7:06
